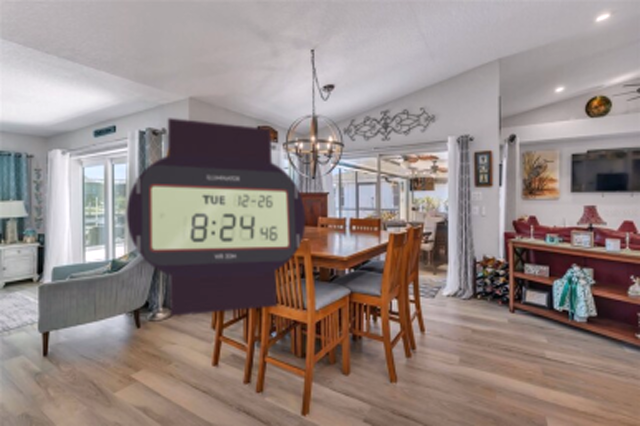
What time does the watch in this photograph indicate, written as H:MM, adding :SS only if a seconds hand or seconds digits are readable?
8:24:46
